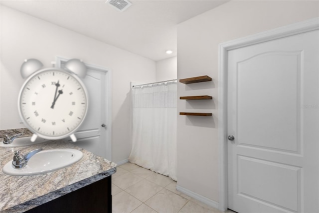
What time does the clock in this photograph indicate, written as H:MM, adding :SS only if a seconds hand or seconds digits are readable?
1:02
